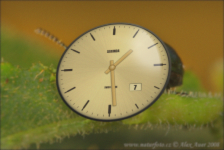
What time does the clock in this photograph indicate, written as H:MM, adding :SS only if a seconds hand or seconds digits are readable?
1:29
